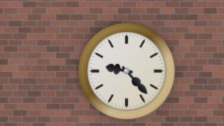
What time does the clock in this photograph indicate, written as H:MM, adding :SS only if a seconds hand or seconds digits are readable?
9:23
